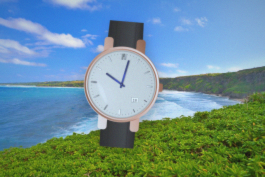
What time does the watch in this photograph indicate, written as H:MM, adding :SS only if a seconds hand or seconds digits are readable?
10:02
